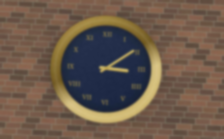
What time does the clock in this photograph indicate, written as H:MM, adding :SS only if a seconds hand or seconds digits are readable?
3:09
